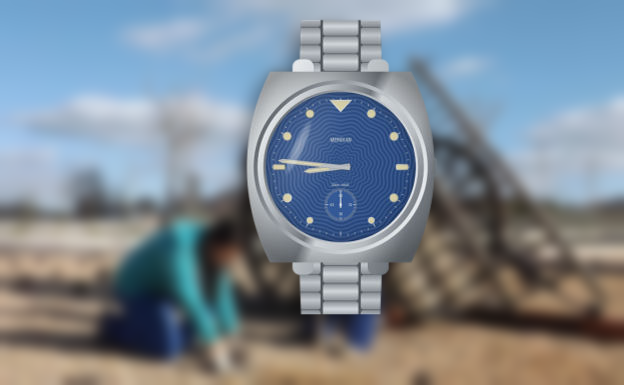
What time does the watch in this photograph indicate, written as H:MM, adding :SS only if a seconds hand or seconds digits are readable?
8:46
